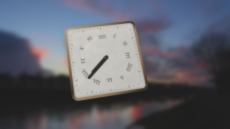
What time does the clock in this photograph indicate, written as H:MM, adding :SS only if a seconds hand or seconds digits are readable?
7:38
